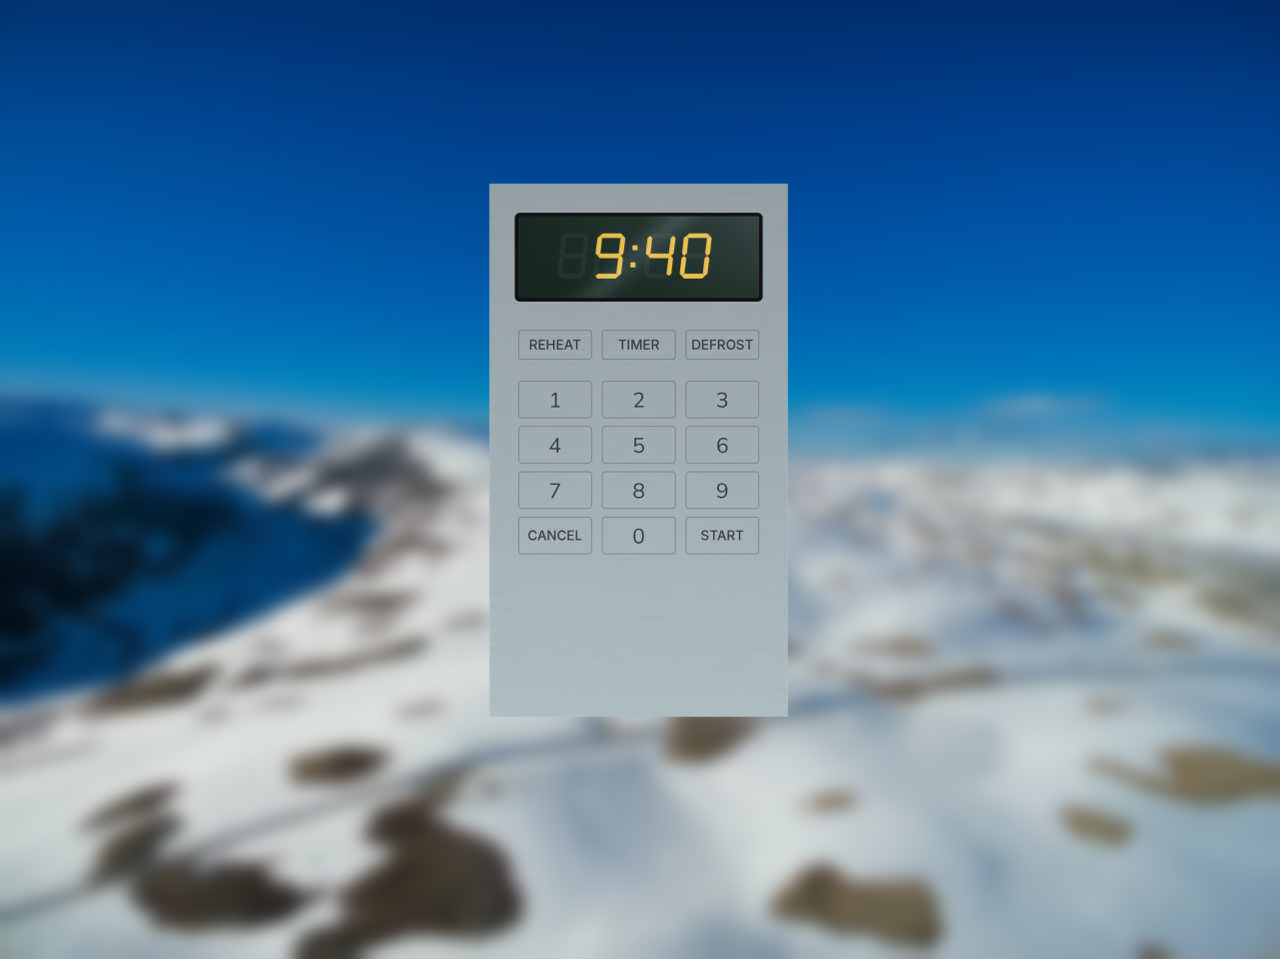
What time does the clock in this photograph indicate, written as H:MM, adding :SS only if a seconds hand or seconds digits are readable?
9:40
